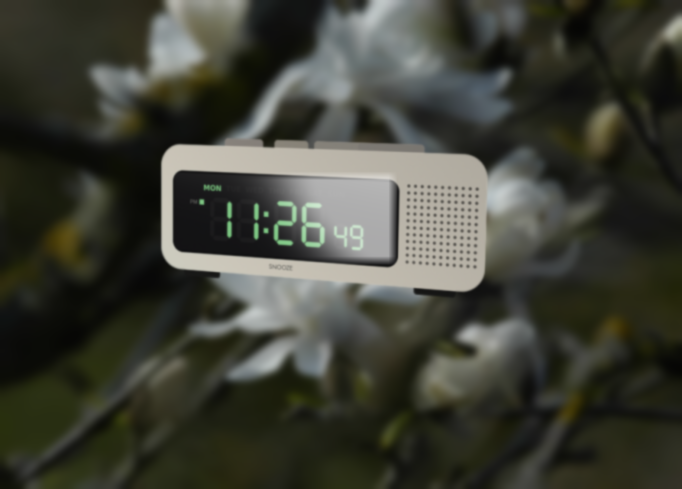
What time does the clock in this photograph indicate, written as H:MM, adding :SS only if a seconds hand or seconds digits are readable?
11:26:49
